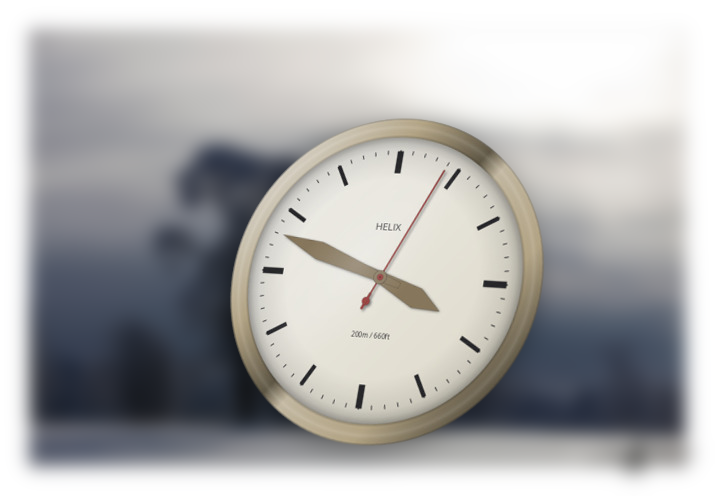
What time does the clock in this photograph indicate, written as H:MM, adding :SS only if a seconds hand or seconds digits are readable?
3:48:04
